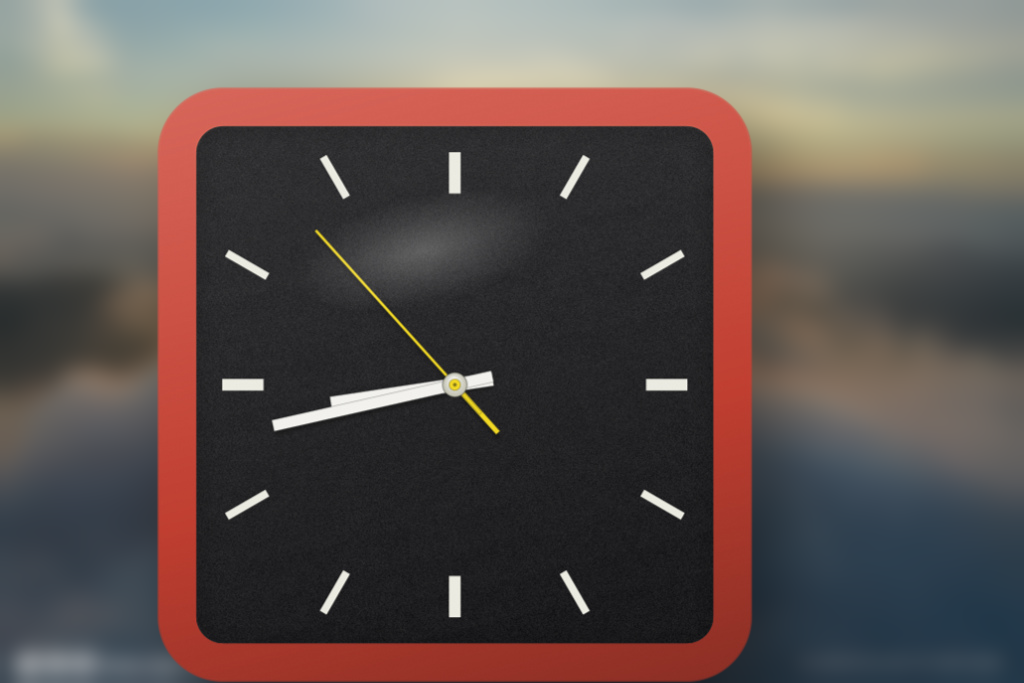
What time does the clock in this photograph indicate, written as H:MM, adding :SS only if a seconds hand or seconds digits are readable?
8:42:53
